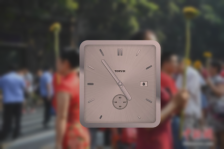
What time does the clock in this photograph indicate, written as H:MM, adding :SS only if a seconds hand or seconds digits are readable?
4:54
